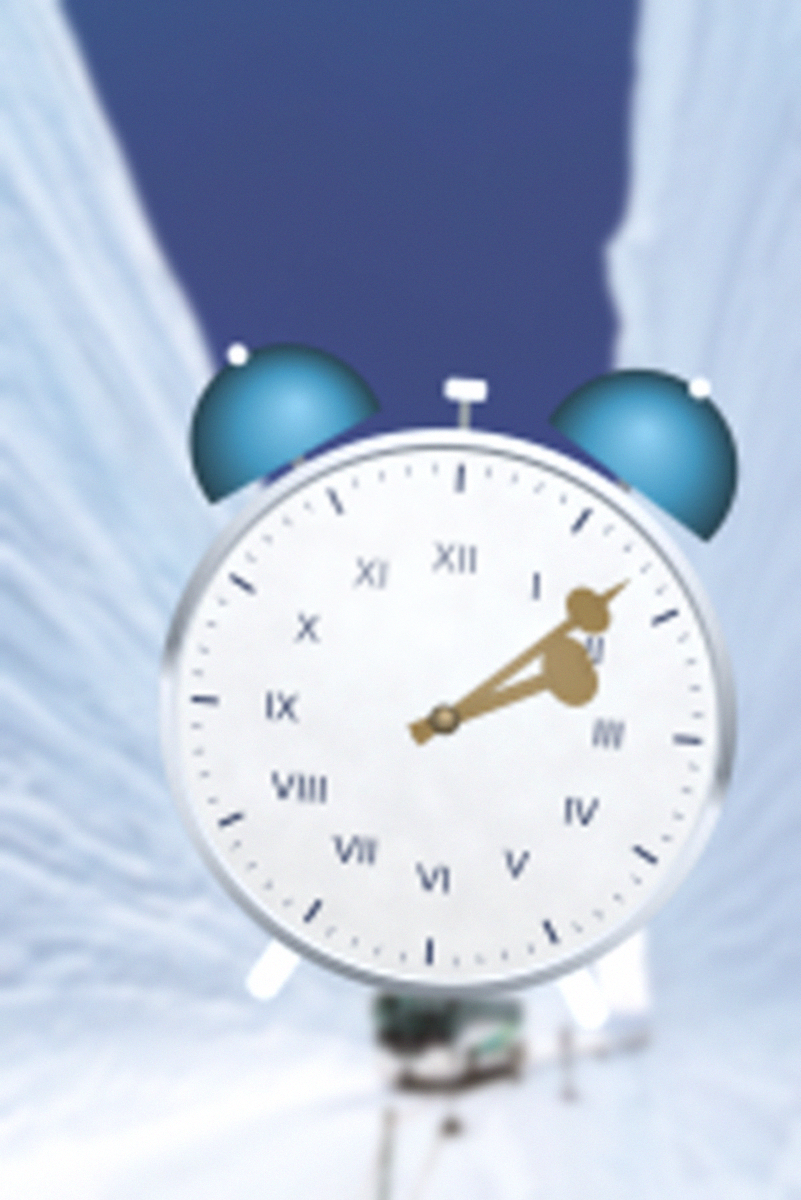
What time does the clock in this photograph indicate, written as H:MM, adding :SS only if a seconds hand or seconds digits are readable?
2:08
